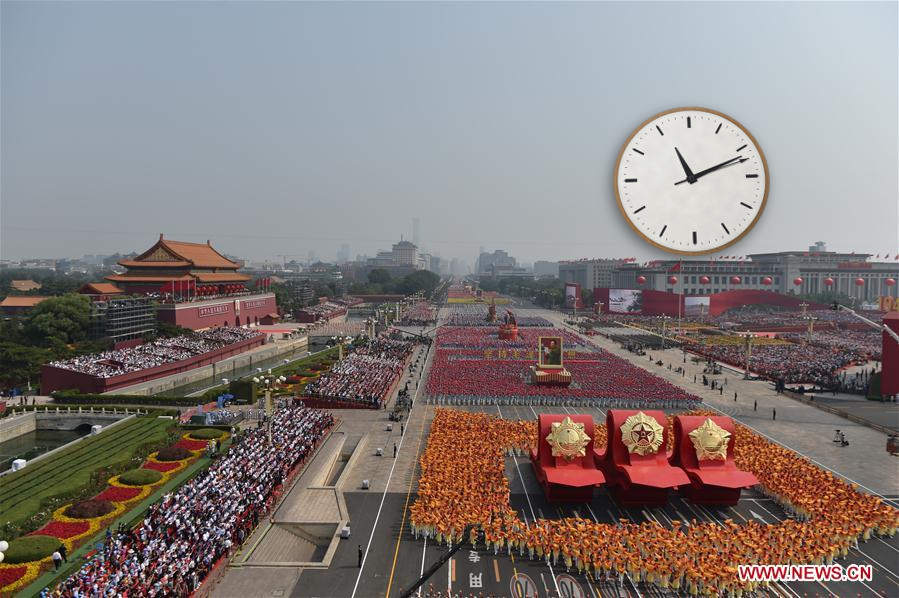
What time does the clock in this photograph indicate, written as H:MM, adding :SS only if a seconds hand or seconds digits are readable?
11:11:12
